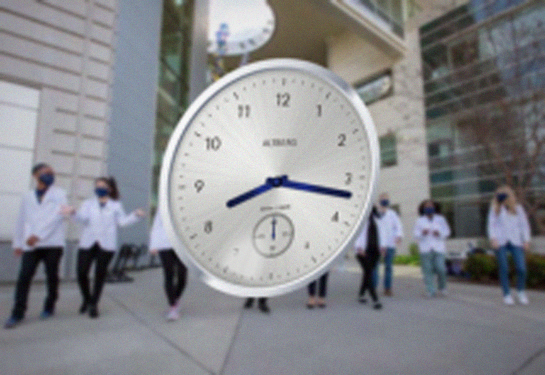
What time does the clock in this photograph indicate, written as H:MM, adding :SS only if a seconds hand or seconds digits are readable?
8:17
